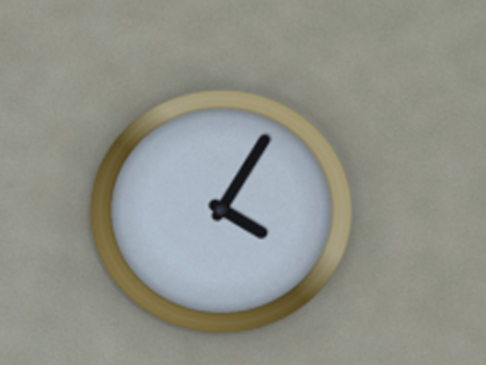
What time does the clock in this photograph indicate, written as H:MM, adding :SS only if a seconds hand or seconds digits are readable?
4:05
